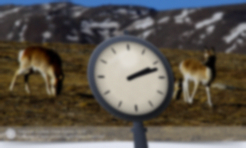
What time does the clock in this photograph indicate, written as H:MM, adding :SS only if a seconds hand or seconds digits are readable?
2:12
